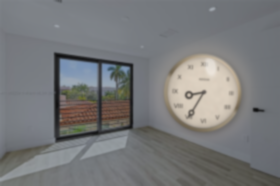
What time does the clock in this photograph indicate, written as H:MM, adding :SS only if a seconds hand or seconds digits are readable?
8:35
